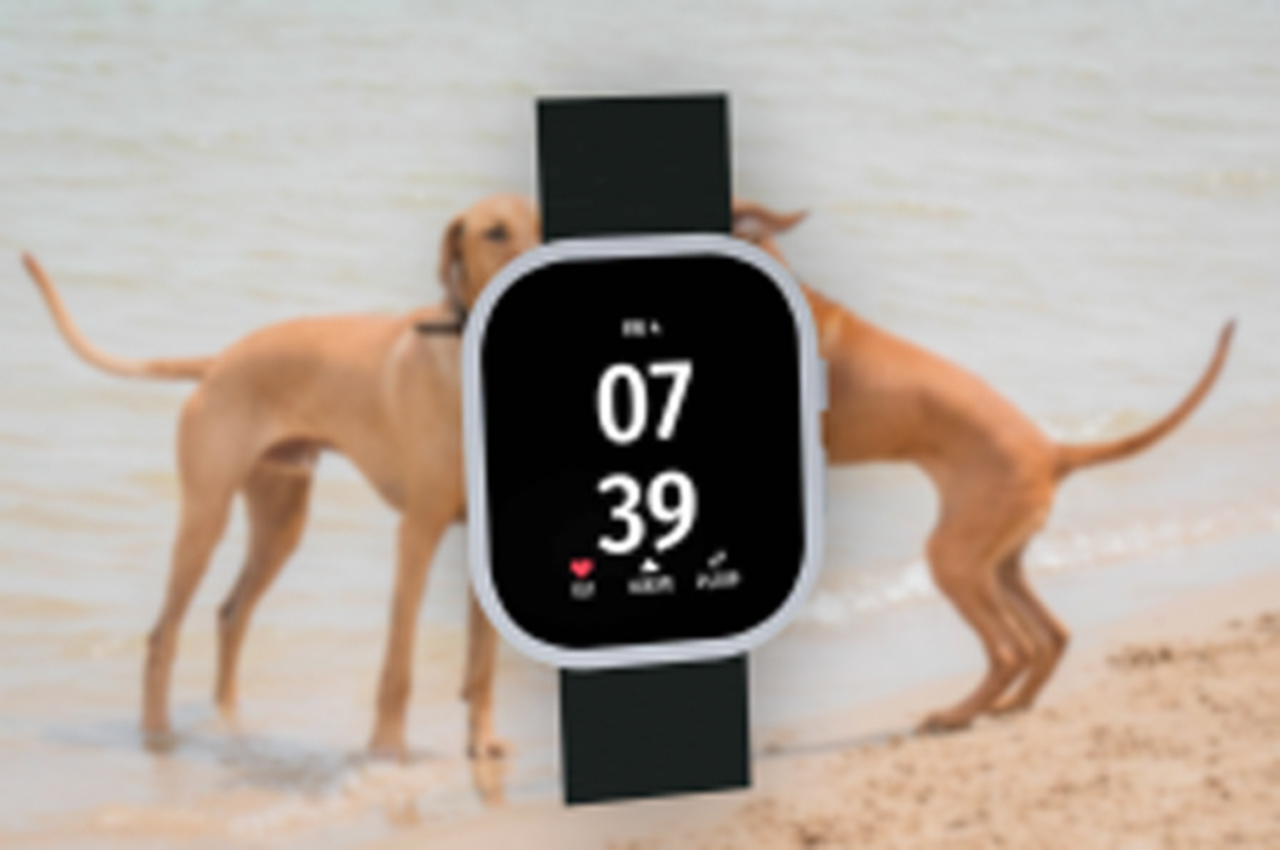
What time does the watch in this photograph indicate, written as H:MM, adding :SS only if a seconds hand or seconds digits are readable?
7:39
